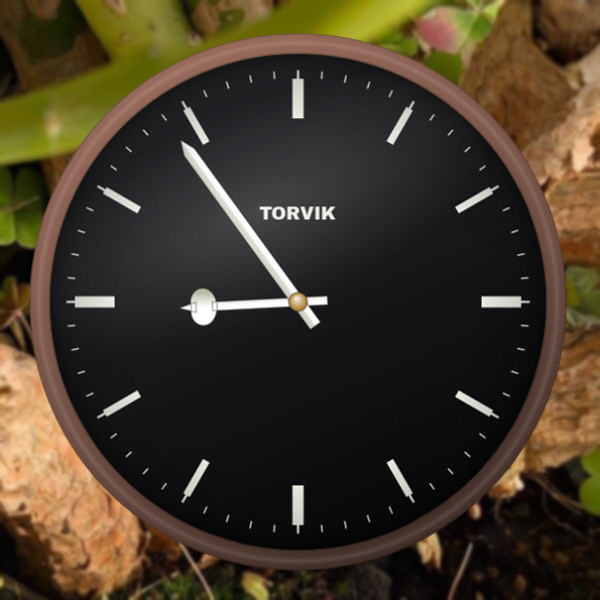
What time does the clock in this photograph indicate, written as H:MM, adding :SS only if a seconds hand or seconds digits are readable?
8:54
